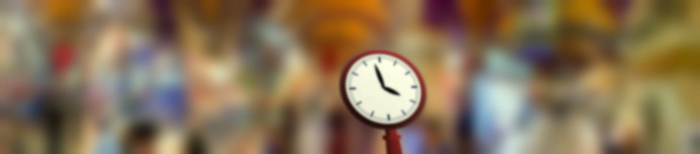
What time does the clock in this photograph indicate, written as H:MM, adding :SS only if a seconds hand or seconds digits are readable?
3:58
